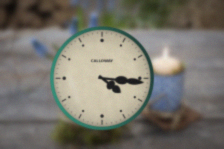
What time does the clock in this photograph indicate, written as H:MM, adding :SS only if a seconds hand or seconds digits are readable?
4:16
